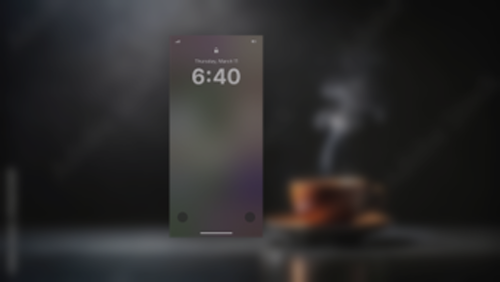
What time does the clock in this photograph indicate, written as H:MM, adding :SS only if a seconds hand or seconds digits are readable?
6:40
